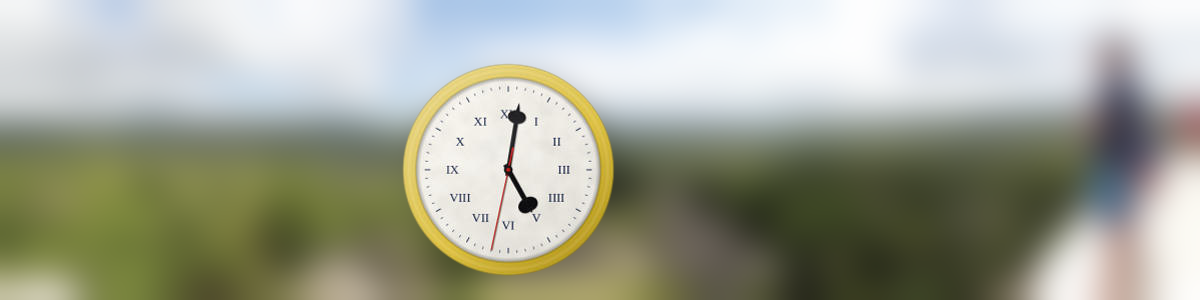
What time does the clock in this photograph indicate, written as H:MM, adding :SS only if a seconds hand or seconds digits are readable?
5:01:32
